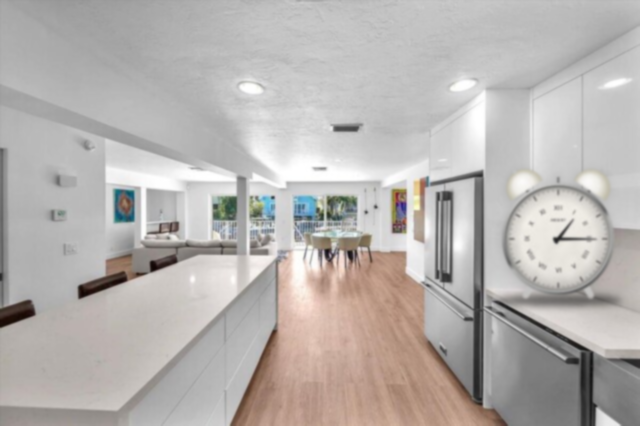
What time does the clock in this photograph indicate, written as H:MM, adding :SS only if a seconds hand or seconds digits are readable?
1:15
